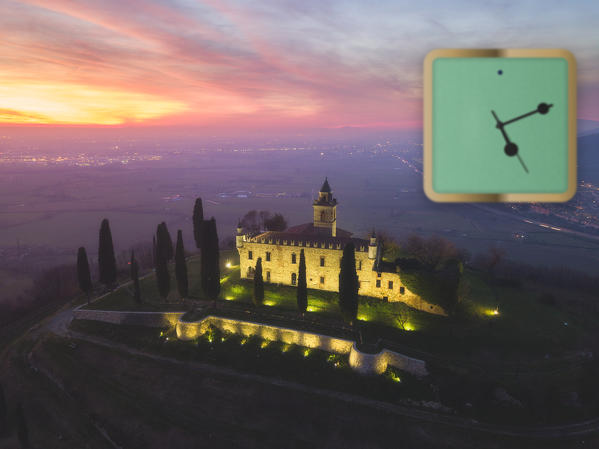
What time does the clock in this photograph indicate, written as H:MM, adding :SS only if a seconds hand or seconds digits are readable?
5:11:25
